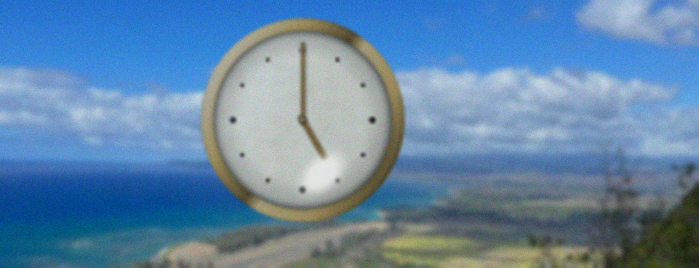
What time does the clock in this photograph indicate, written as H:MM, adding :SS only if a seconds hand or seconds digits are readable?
5:00
